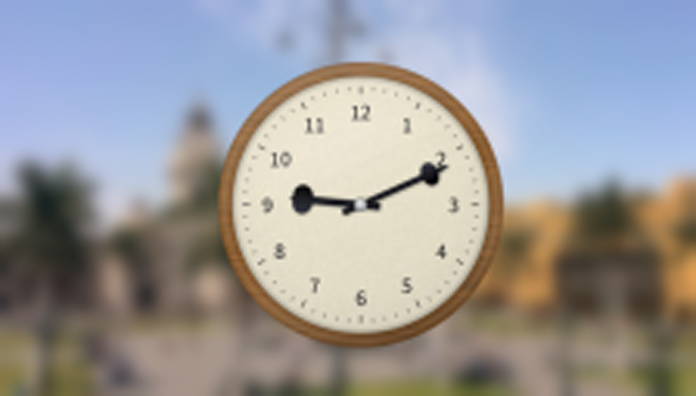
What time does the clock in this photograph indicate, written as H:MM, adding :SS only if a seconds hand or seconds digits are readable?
9:11
